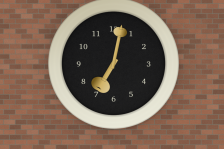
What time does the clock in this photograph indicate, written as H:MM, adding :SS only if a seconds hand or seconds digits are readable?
7:02
